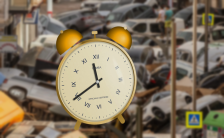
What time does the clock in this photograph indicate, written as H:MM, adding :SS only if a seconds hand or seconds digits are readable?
11:40
